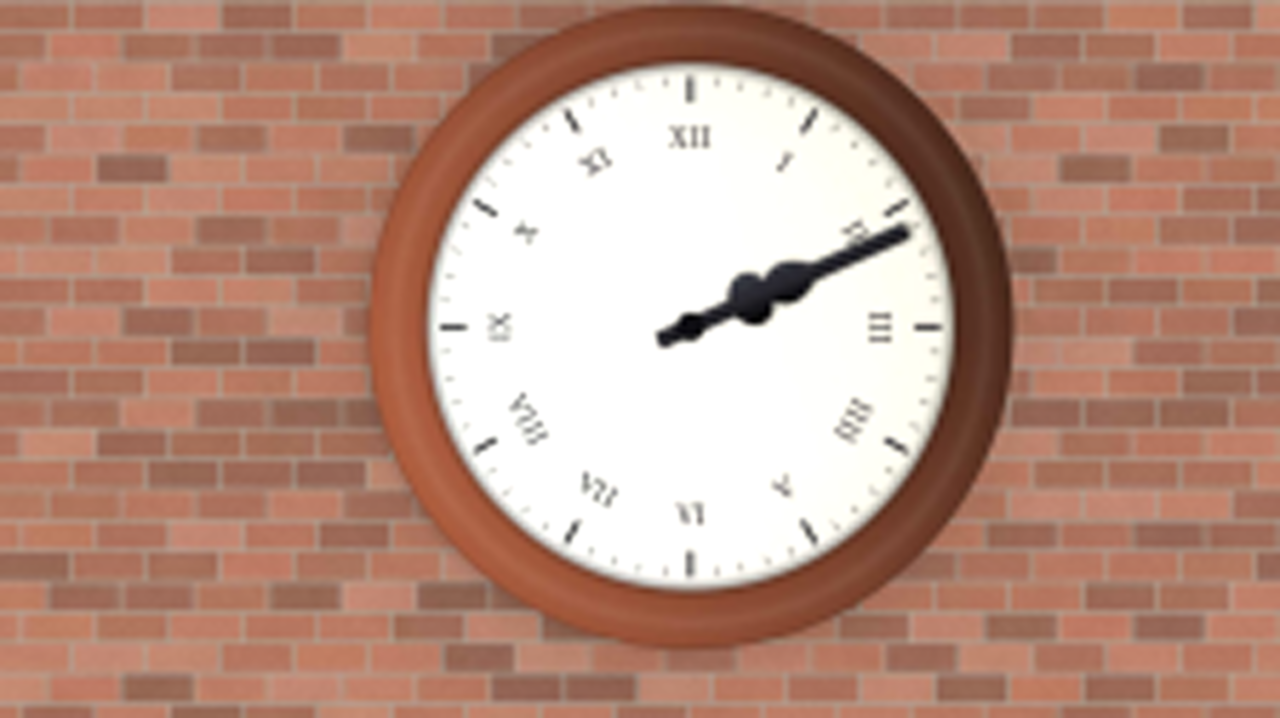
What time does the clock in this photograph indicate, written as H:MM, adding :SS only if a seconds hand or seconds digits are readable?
2:11
